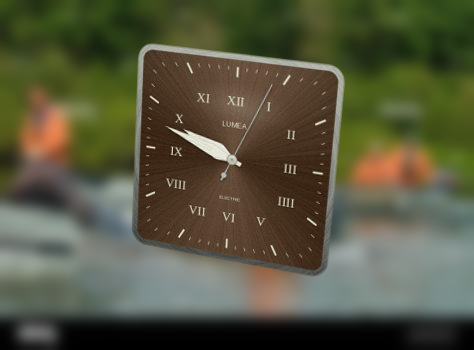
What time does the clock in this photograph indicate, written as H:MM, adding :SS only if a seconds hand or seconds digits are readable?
9:48:04
